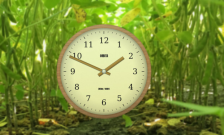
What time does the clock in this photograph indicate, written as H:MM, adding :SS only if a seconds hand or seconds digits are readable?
1:49
